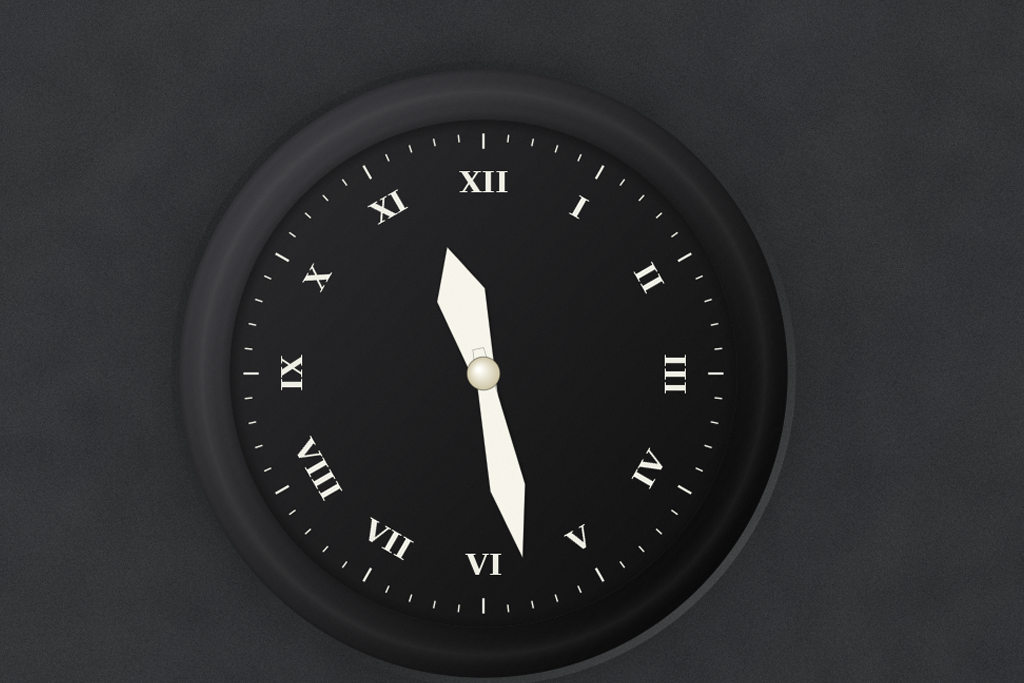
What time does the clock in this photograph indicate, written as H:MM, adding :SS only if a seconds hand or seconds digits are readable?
11:28
